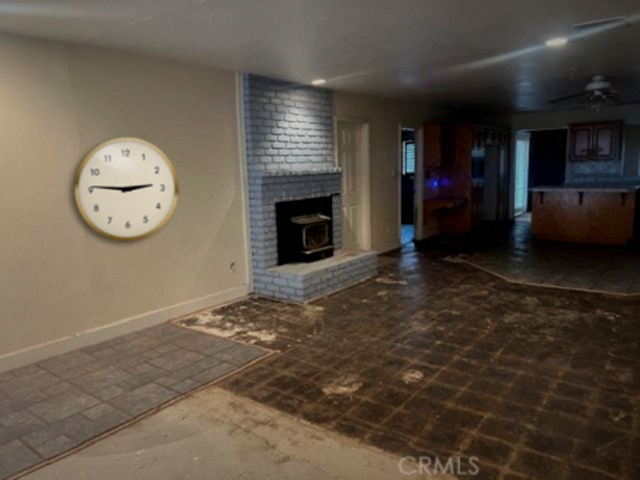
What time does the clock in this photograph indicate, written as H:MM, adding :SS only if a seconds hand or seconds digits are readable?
2:46
